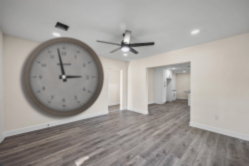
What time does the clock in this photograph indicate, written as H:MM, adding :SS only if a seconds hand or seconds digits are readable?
2:58
